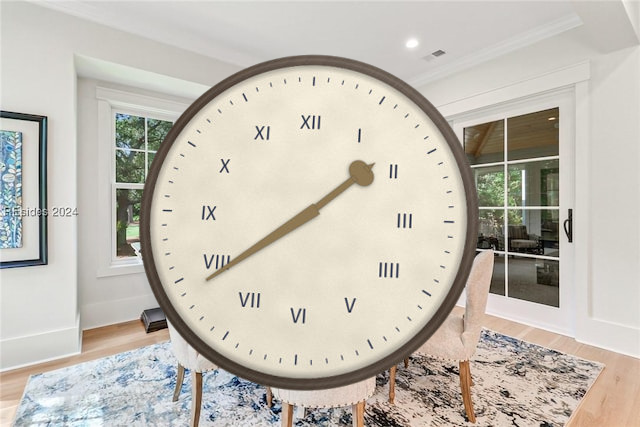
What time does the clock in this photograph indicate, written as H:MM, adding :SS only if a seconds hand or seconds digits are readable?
1:39
